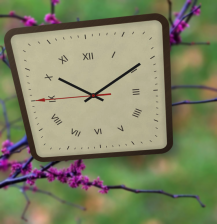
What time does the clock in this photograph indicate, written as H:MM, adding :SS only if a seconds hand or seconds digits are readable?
10:09:45
